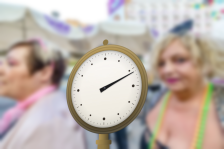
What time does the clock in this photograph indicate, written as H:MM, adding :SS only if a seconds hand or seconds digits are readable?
2:11
